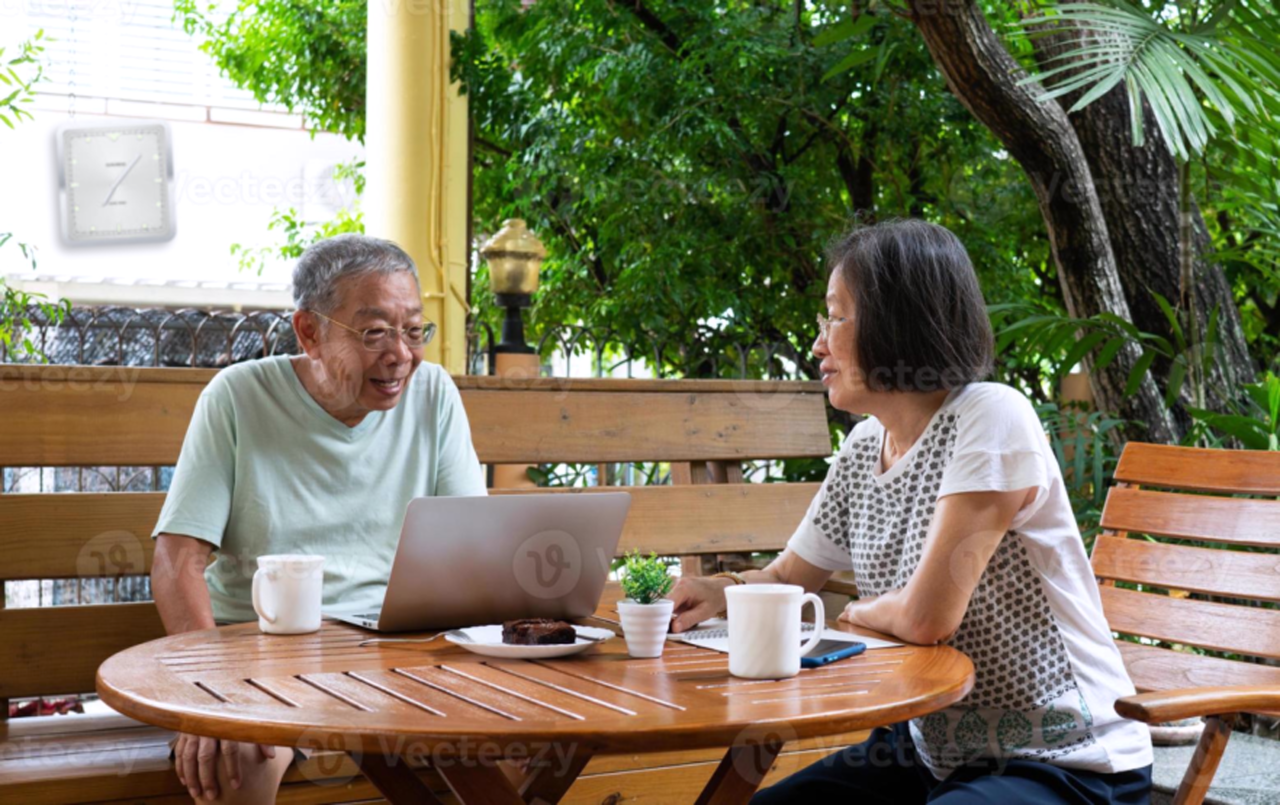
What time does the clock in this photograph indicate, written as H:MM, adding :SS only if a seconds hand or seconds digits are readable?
7:07
